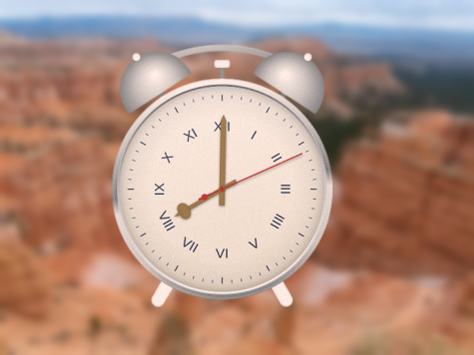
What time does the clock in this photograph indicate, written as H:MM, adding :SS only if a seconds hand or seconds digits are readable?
8:00:11
